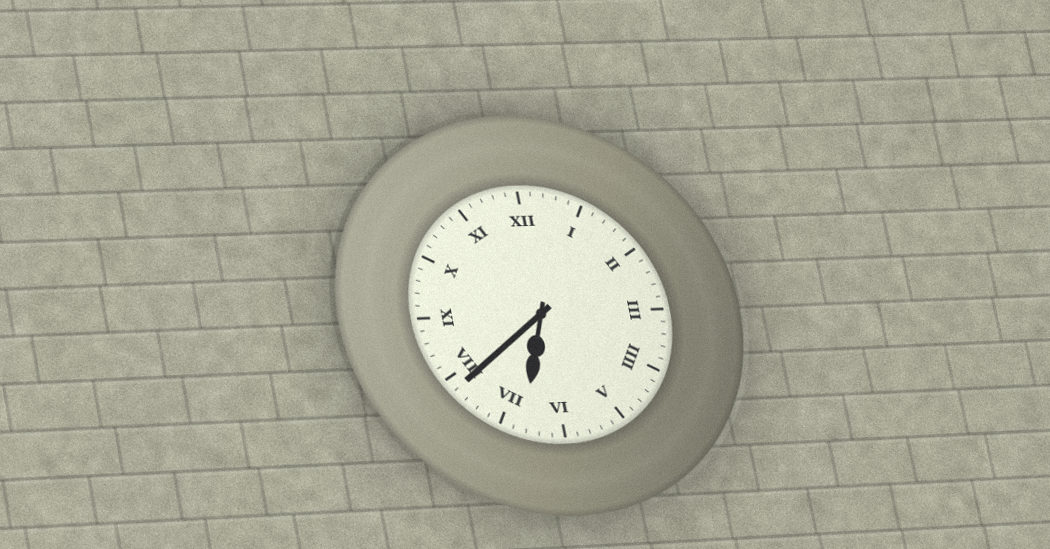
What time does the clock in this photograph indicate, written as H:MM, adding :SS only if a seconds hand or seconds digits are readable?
6:39
